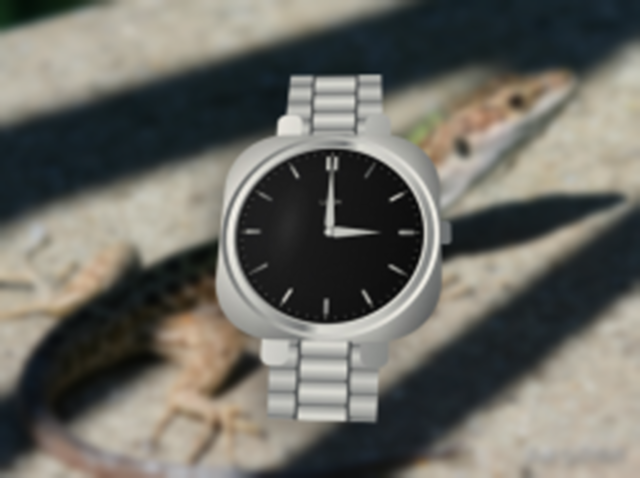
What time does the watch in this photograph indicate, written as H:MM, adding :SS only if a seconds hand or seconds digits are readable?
3:00
